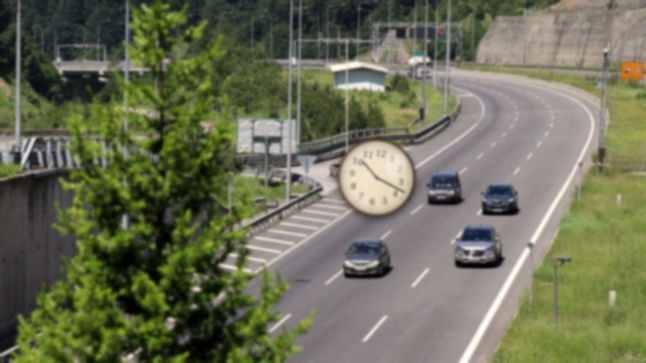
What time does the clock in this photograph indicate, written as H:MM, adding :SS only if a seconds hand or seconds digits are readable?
10:18
